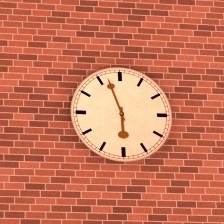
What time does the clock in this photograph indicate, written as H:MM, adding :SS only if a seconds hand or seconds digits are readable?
5:57
